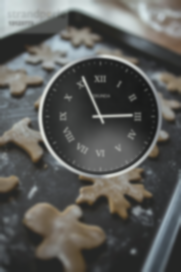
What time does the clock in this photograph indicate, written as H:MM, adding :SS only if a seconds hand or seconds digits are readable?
2:56
